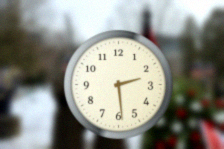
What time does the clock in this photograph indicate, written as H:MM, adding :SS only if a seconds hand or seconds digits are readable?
2:29
